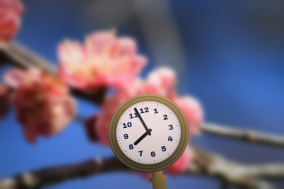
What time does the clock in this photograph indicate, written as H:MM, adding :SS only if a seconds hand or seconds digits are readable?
7:57
